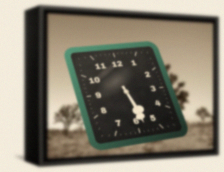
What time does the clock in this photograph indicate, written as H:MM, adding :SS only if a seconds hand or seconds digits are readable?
5:28
